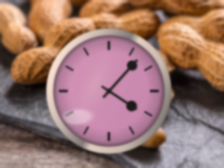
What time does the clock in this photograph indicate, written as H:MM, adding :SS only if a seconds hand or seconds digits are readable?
4:07
